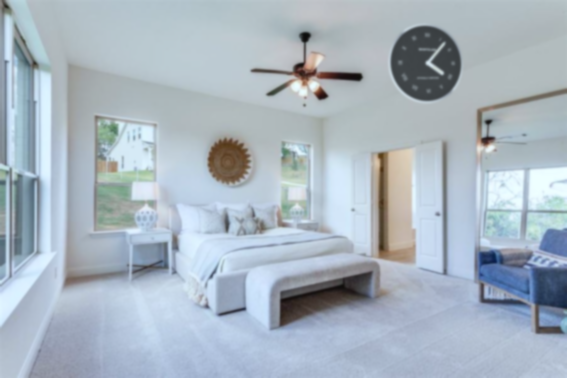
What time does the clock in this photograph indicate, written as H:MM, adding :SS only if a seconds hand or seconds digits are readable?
4:07
